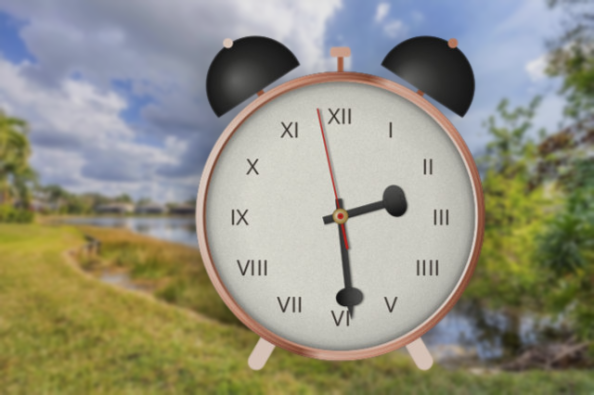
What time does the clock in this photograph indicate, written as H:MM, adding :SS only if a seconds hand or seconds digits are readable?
2:28:58
